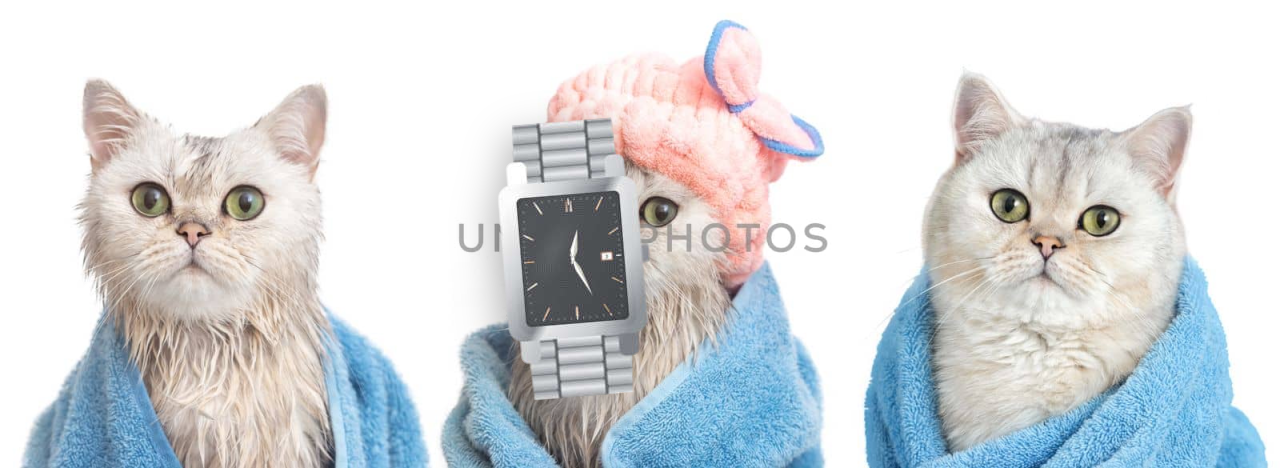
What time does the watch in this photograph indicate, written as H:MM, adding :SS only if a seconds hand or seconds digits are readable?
12:26
